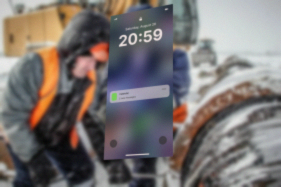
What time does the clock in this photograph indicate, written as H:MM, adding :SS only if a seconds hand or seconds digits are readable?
20:59
